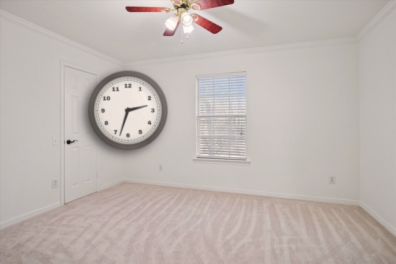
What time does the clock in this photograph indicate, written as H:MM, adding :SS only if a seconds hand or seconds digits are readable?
2:33
